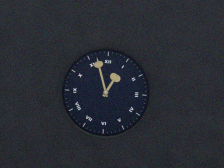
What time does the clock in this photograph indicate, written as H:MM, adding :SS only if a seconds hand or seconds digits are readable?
12:57
